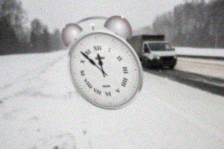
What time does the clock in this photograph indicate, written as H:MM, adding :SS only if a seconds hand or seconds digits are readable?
11:53
